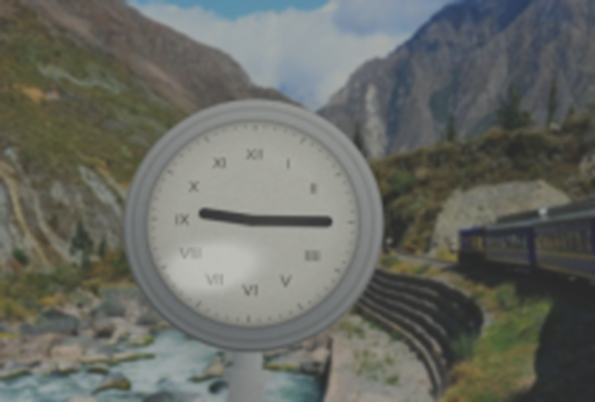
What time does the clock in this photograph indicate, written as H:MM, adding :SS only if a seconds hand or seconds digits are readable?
9:15
